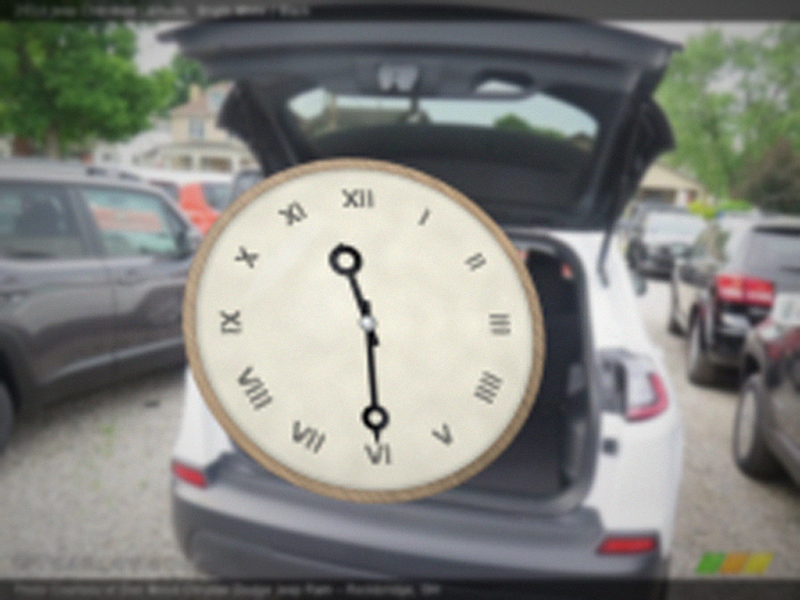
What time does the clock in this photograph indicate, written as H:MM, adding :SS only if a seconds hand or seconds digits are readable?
11:30
